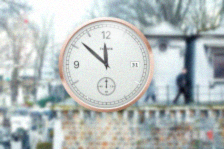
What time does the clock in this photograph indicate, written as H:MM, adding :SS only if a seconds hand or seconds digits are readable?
11:52
